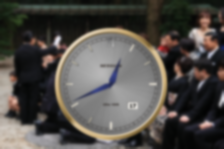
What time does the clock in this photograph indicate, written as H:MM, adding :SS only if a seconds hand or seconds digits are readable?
12:41
